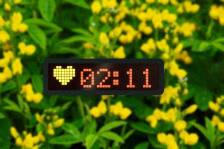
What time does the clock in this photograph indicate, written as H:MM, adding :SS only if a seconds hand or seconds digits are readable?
2:11
